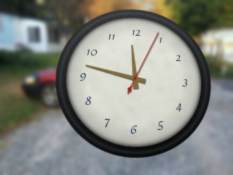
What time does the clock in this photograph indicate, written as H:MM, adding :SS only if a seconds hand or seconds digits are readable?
11:47:04
